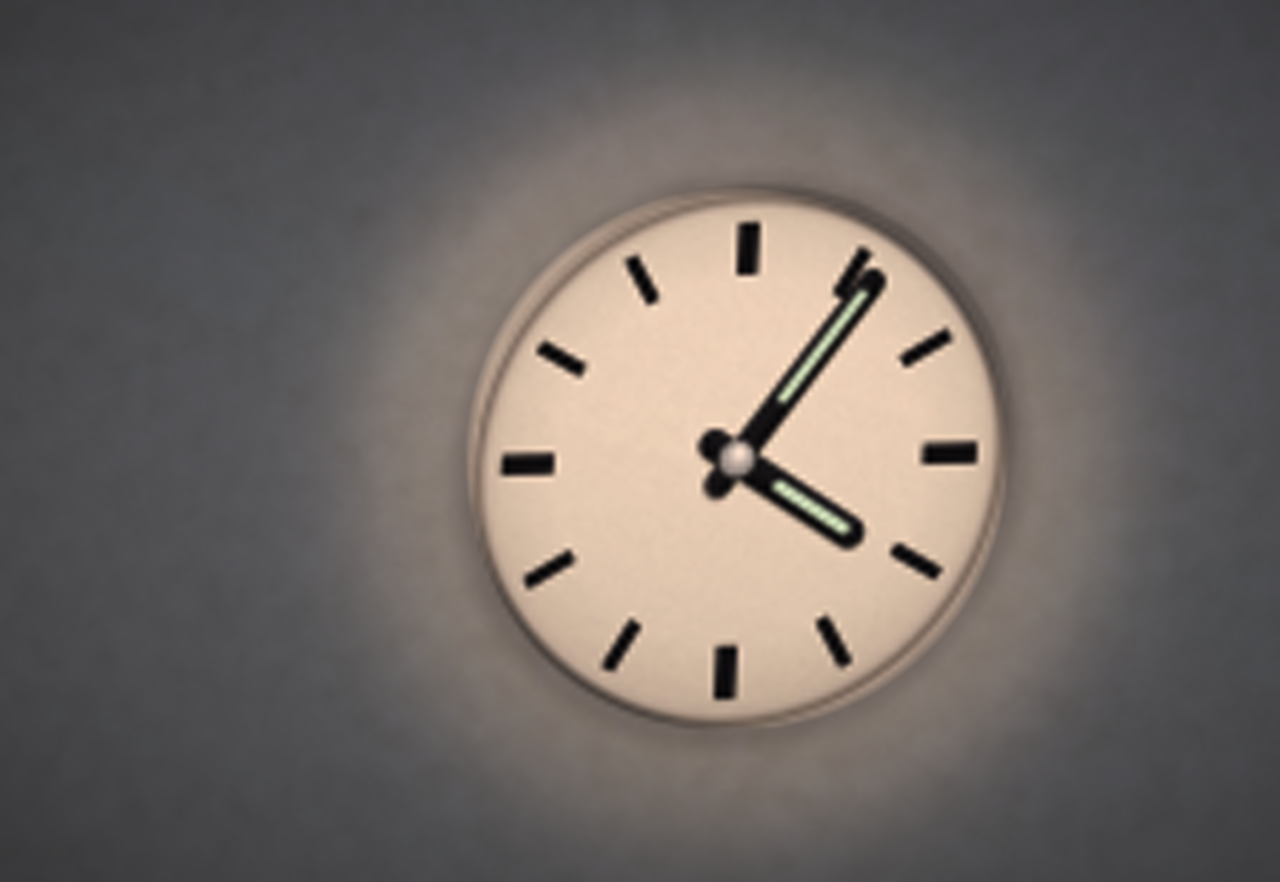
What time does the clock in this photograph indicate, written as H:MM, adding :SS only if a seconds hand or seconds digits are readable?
4:06
